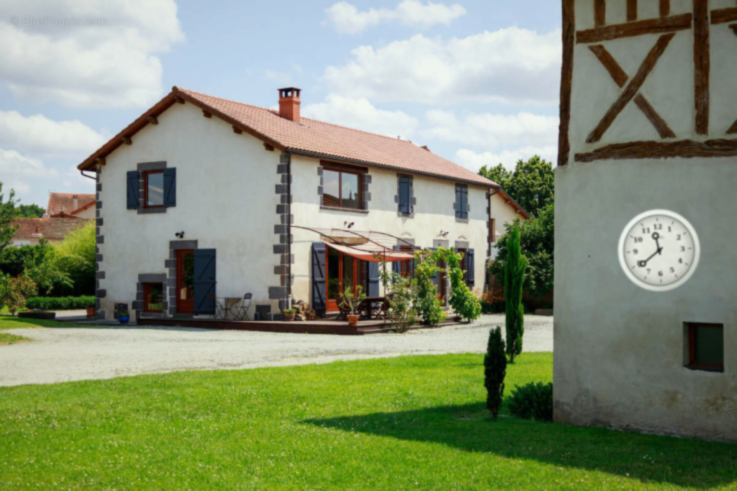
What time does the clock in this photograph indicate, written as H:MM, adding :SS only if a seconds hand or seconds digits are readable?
11:39
